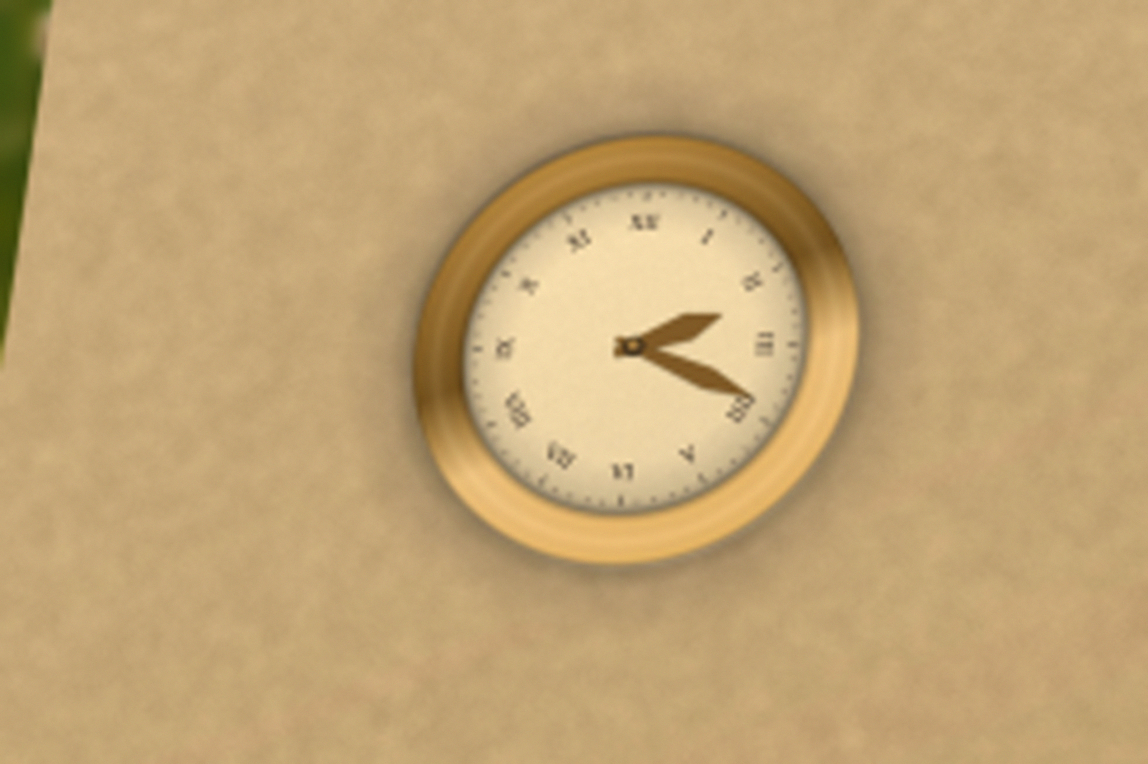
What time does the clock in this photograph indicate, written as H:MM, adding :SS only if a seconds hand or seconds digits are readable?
2:19
